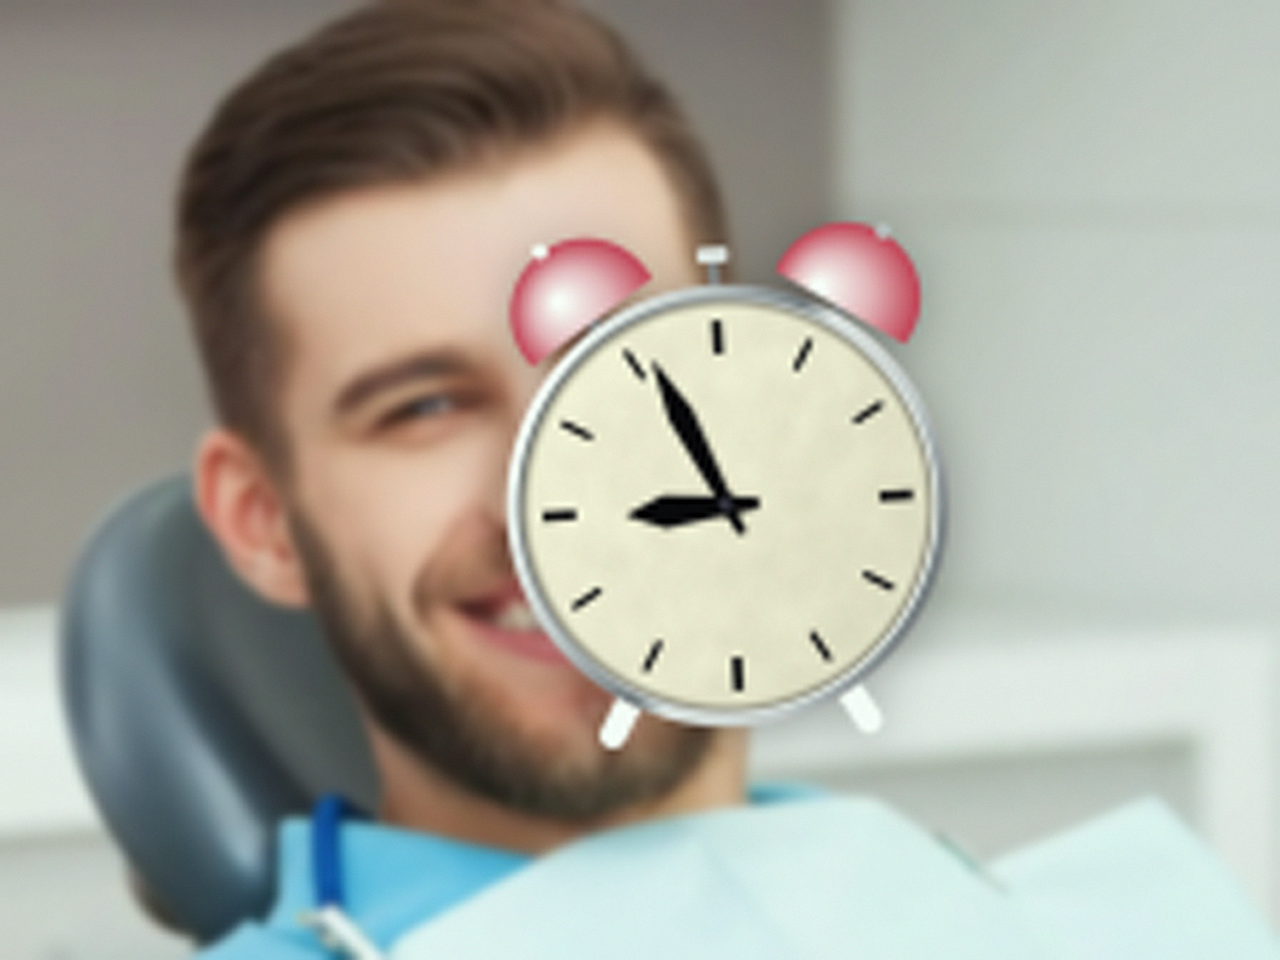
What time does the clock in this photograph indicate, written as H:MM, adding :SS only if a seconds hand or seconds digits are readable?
8:56
